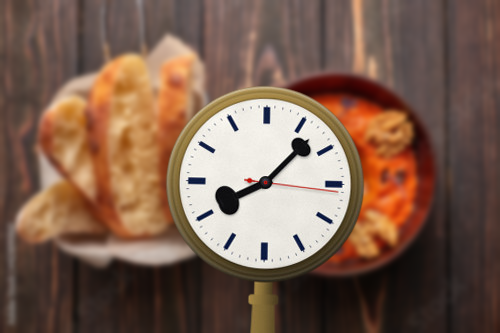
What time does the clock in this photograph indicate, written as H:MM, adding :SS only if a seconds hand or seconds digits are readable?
8:07:16
